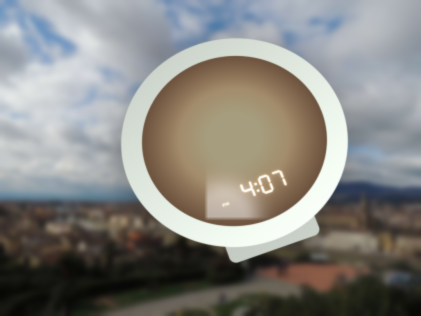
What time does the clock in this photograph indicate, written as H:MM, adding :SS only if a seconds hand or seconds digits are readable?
4:07
